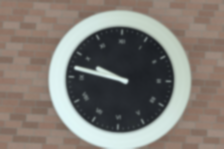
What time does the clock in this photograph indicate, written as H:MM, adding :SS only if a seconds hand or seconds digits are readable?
9:47
